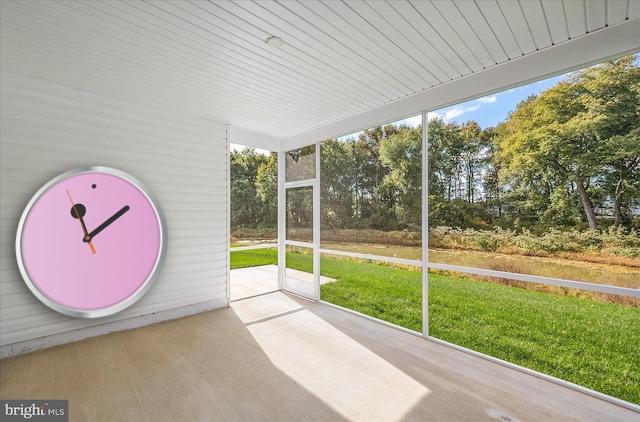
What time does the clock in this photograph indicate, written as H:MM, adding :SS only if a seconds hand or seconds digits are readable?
11:07:55
